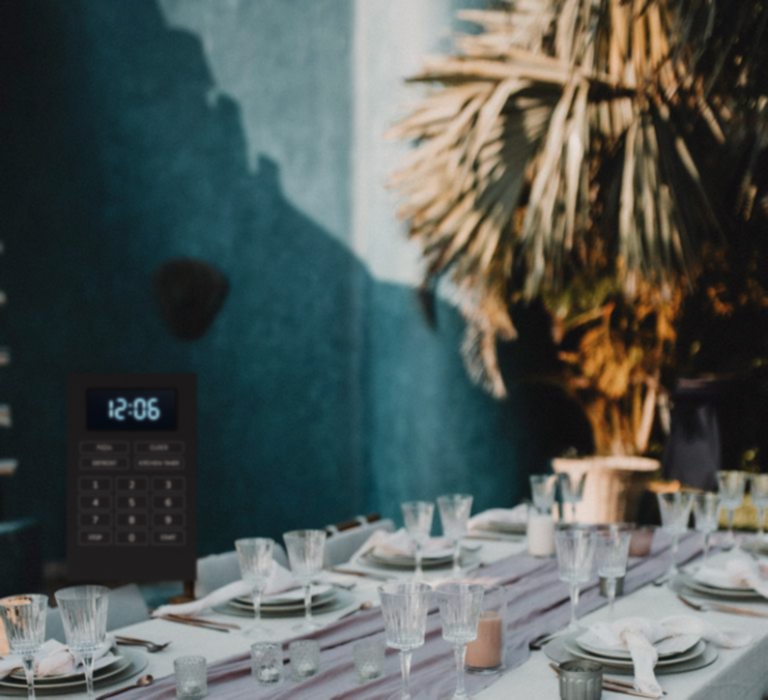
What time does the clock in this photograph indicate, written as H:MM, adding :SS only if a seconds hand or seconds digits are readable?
12:06
